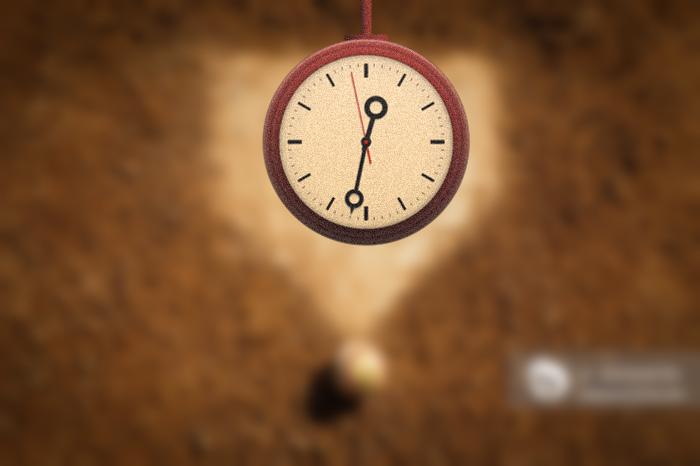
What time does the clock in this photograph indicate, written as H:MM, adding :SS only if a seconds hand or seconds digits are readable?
12:31:58
